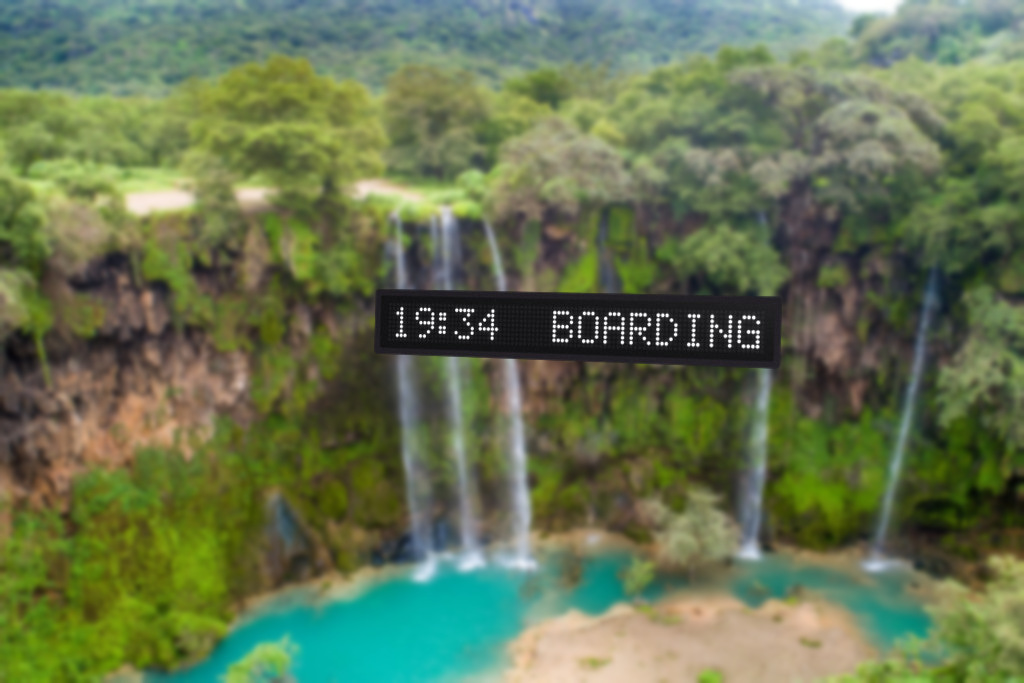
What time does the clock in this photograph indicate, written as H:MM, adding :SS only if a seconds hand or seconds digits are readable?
19:34
